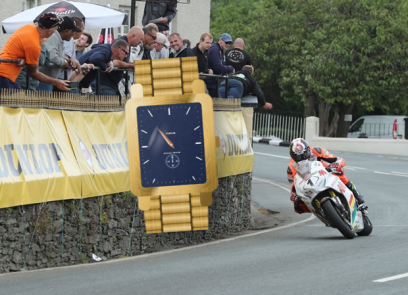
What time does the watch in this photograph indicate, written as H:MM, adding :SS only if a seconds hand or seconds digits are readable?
10:54
